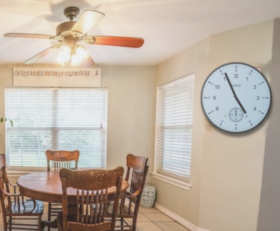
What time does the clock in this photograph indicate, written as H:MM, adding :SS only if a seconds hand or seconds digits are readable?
4:56
